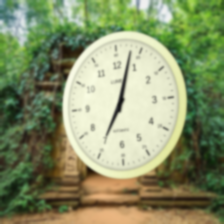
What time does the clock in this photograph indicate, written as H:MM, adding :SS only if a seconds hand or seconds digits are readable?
7:03
